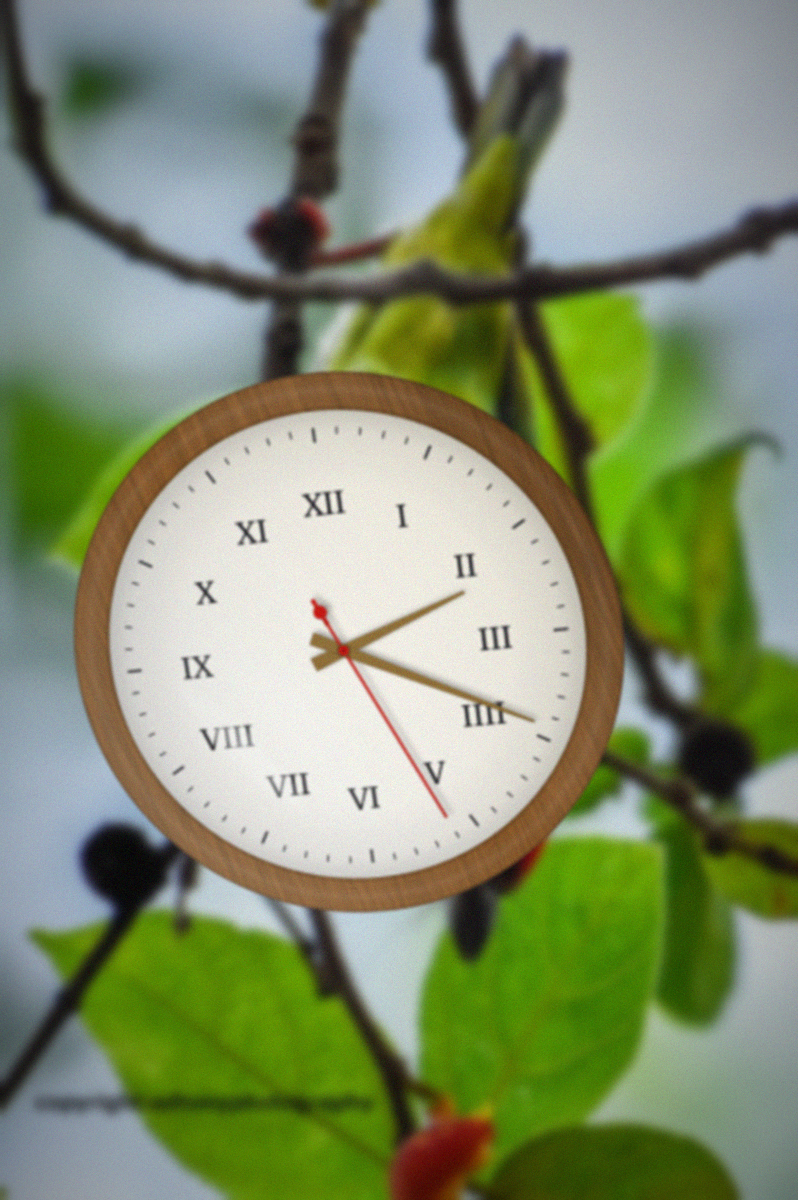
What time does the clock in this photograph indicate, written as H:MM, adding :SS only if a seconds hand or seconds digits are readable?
2:19:26
